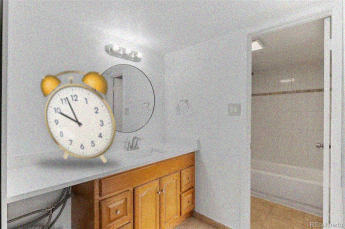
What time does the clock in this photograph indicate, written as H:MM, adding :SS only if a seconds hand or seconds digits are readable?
9:57
